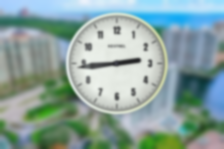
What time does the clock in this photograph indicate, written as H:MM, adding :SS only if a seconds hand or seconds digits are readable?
2:44
